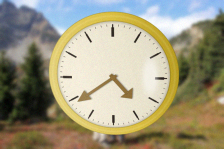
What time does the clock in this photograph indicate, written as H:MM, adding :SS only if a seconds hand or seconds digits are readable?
4:39
